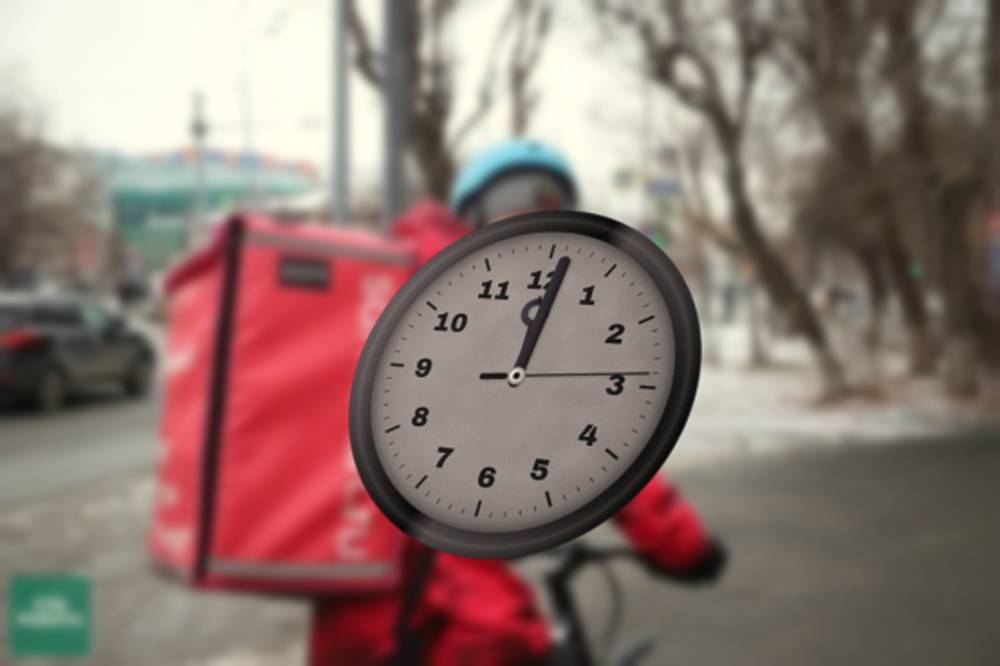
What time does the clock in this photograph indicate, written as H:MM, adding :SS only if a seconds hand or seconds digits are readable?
12:01:14
